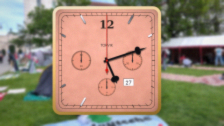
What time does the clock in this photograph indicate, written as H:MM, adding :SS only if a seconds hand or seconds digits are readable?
5:12
